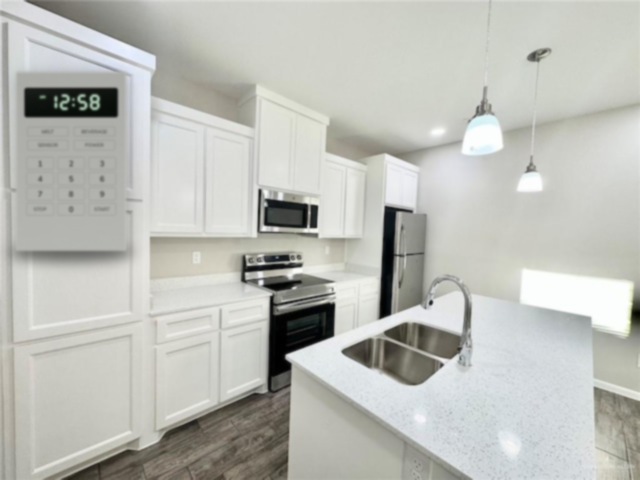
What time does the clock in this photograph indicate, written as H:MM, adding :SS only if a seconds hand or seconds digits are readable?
12:58
